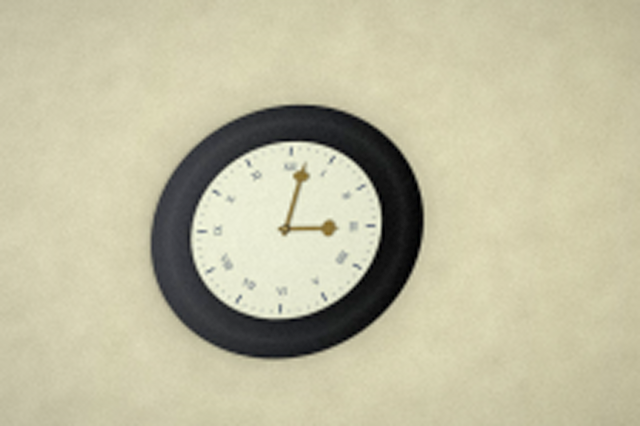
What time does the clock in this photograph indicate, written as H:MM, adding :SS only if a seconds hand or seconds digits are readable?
3:02
